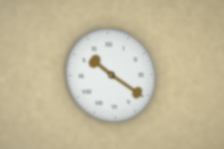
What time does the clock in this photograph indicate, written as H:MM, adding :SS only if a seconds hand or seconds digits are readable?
10:21
